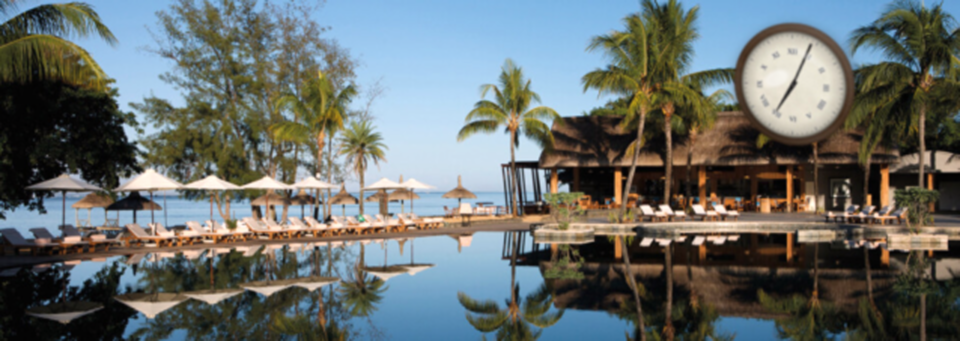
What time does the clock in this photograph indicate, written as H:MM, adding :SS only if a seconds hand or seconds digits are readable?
7:04
